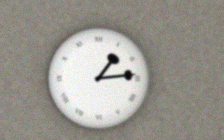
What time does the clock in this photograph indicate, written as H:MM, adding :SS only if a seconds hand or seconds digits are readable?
1:14
